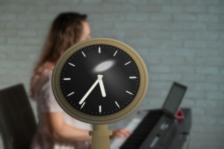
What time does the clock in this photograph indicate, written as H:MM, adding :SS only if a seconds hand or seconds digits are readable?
5:36
